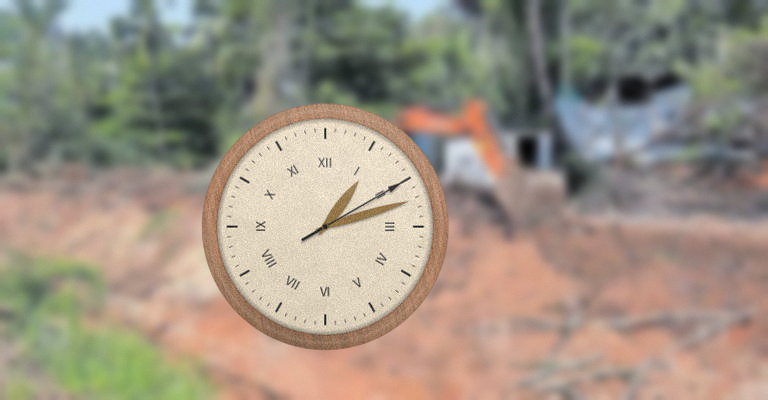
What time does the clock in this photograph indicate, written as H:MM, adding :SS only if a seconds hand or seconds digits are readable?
1:12:10
